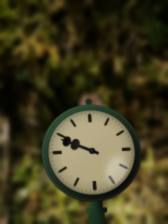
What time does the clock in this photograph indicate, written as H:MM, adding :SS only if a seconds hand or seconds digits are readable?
9:49
